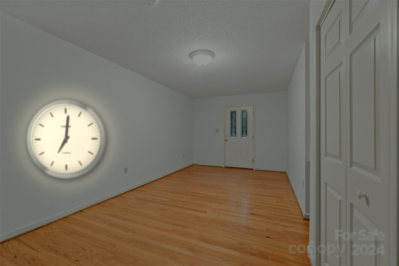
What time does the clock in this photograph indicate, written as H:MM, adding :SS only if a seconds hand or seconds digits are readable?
7:01
